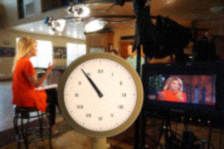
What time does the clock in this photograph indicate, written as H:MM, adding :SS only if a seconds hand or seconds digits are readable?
10:54
